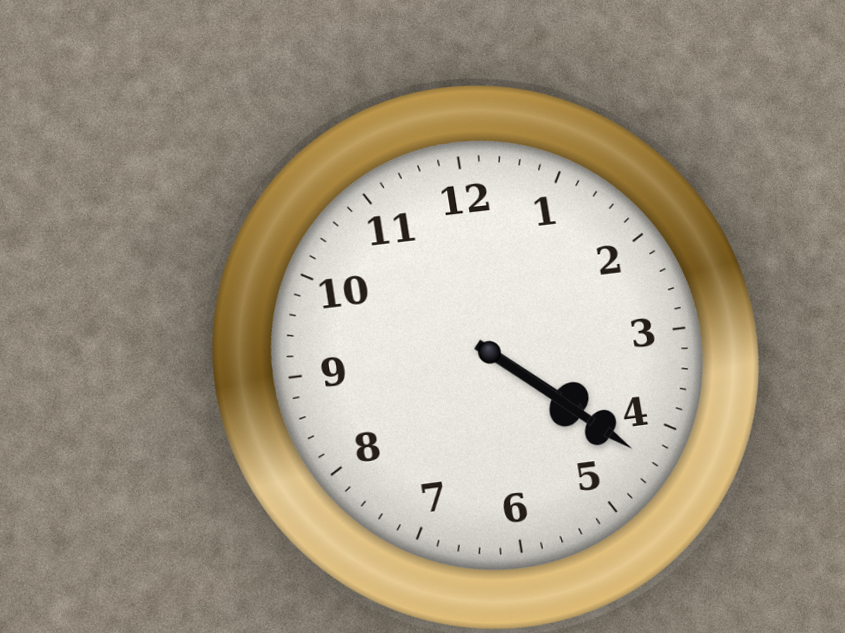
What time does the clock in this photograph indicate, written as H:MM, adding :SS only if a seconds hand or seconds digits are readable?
4:22
